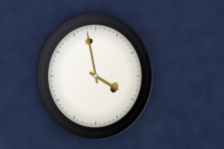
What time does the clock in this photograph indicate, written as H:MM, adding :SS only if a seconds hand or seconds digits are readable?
3:58
